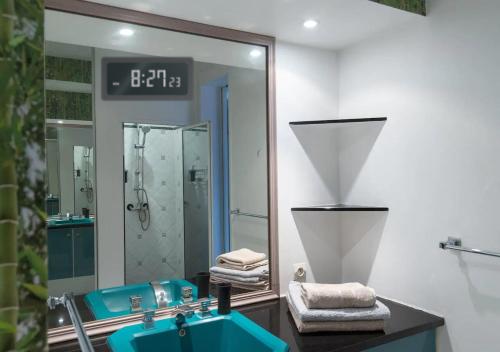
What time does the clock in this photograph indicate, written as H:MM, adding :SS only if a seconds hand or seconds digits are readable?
8:27:23
